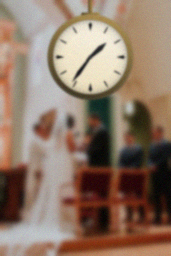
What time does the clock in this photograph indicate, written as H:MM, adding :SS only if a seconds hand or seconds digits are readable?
1:36
